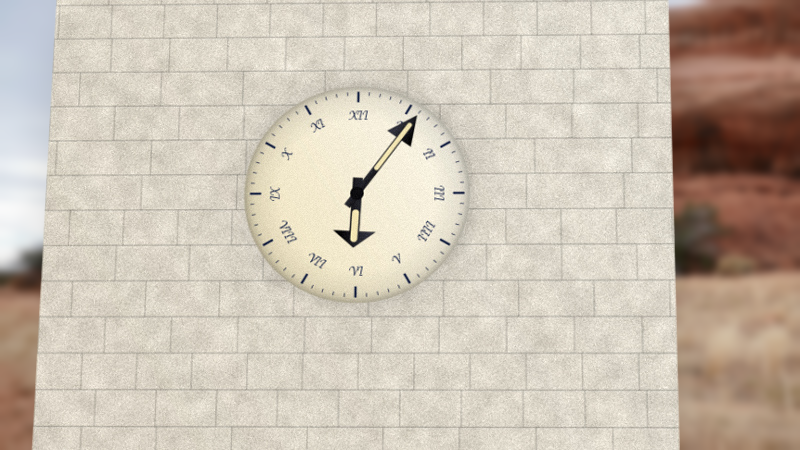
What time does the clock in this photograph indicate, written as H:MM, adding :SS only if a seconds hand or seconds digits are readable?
6:06
